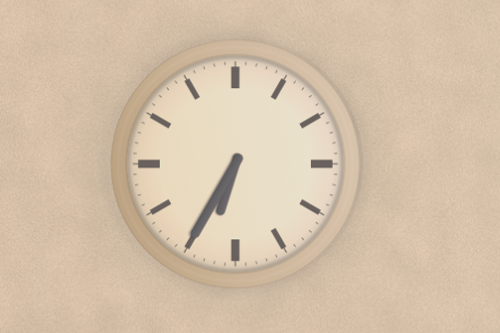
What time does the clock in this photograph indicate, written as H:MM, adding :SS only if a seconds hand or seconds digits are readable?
6:35
